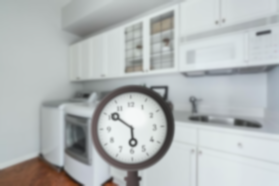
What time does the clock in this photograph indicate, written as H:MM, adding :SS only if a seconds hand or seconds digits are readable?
5:51
